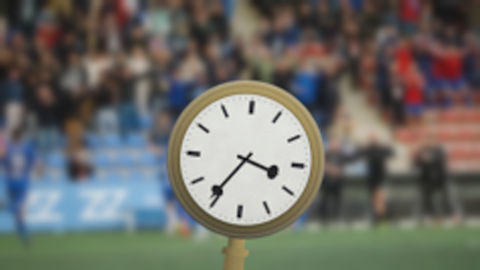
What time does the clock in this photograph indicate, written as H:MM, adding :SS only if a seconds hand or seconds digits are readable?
3:36
